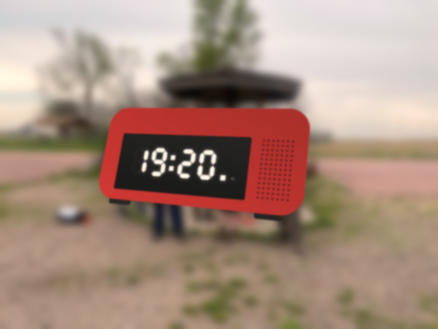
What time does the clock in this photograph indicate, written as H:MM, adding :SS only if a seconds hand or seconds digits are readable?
19:20
